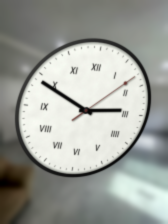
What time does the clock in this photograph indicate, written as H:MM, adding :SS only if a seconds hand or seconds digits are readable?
2:49:08
